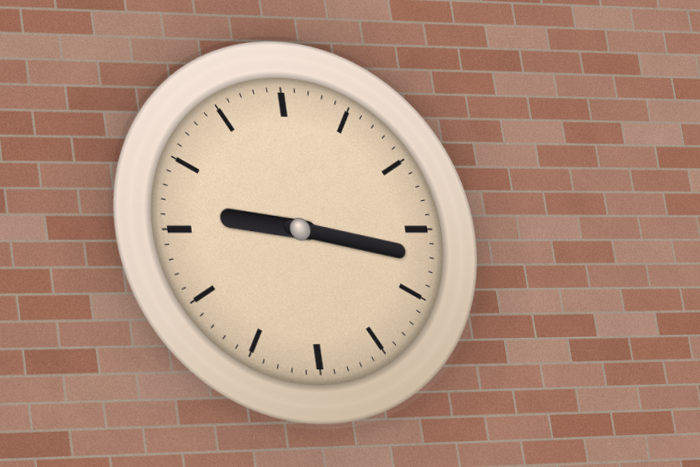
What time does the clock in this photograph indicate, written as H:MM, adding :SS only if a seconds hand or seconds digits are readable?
9:17
